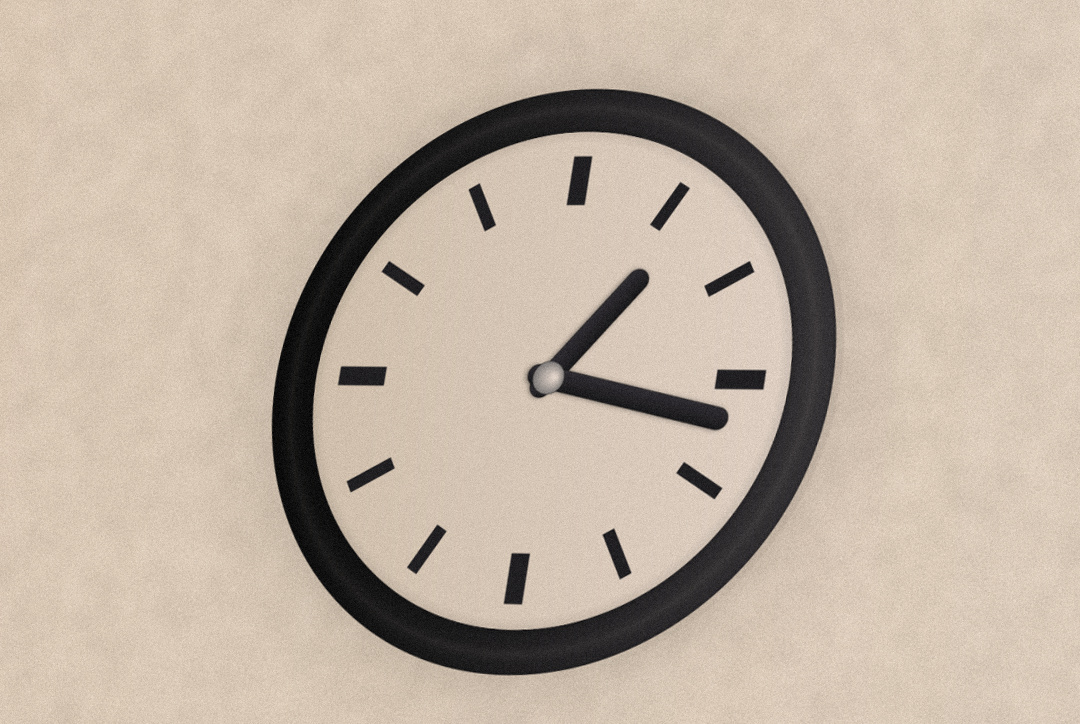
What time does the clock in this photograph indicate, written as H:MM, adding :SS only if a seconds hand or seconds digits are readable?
1:17
